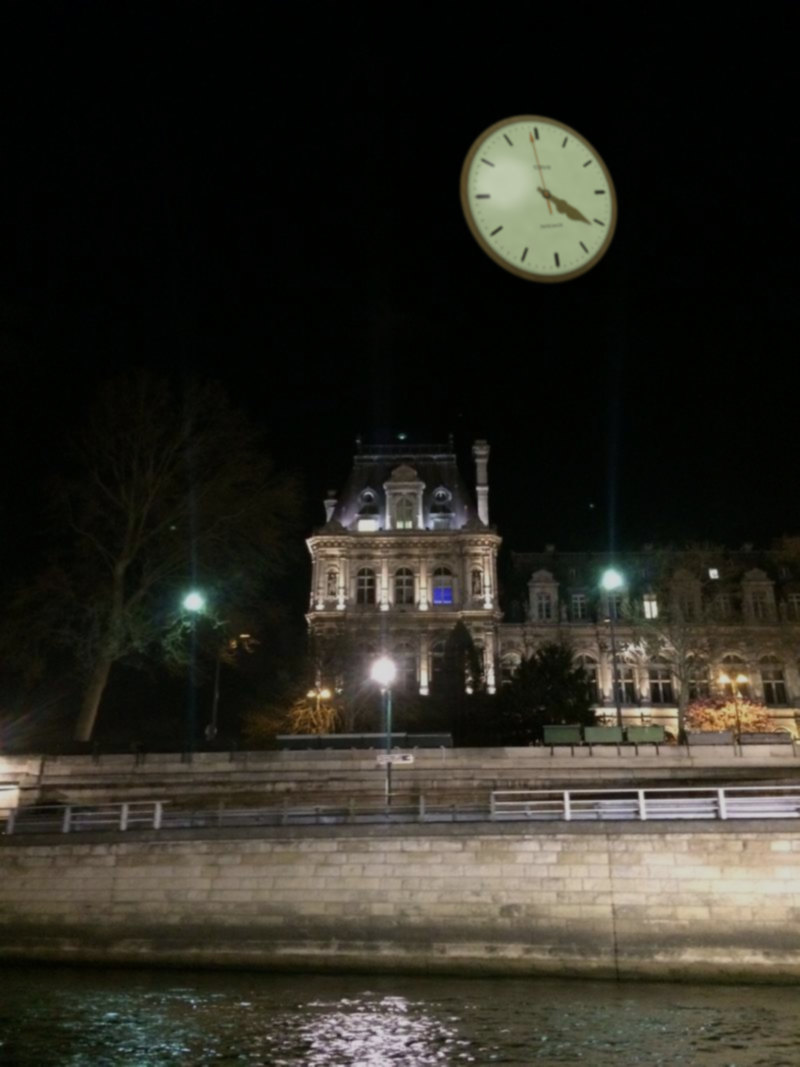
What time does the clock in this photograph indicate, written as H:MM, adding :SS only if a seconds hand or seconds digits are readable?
4:20:59
